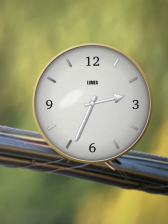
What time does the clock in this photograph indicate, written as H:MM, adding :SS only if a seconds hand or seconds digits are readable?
2:34
